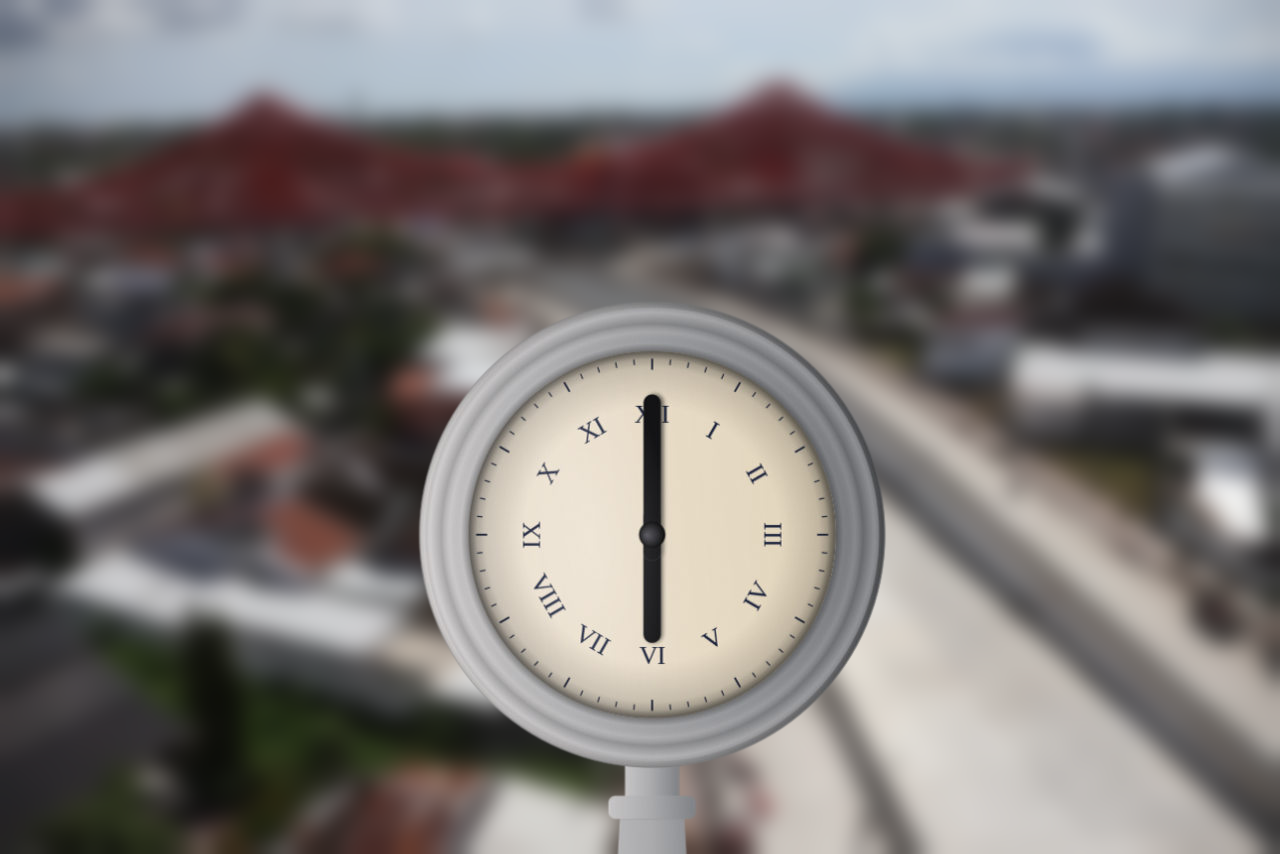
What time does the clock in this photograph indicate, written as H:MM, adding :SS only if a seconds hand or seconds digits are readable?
6:00
